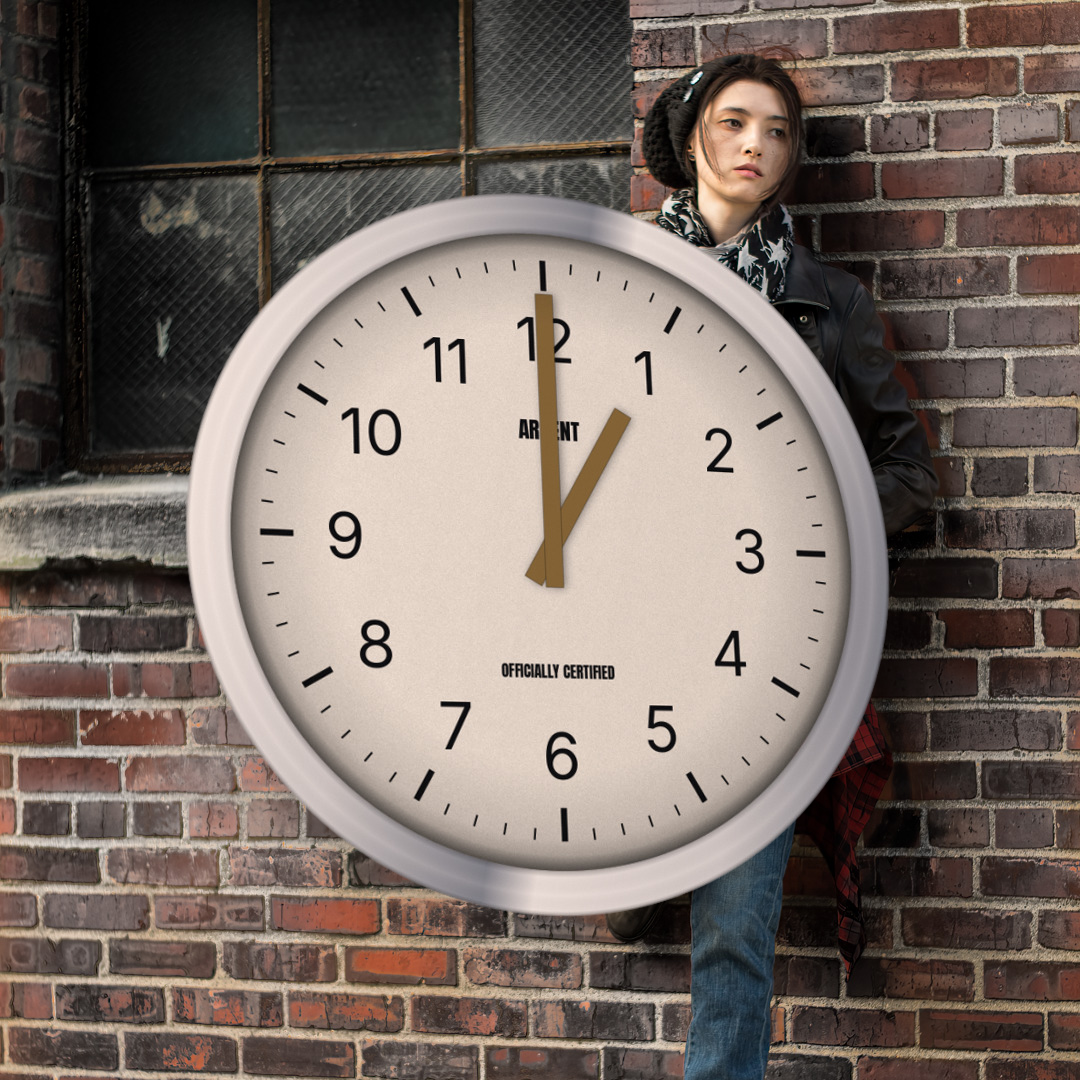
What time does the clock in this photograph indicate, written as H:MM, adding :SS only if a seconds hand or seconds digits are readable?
1:00
